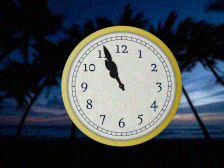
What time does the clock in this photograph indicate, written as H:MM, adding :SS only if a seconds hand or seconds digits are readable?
10:56
